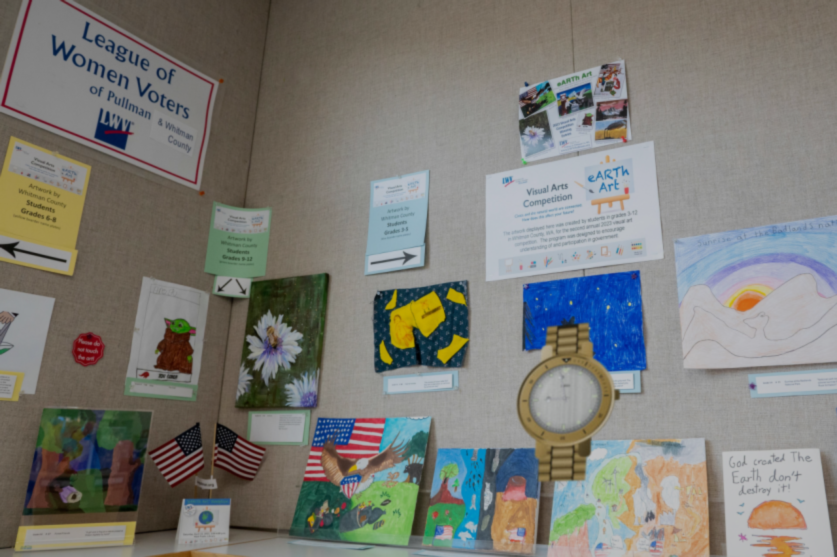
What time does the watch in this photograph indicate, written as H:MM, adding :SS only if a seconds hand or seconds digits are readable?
8:58
